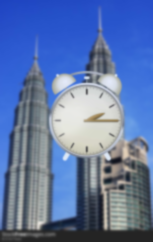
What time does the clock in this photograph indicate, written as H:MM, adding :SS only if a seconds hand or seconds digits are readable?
2:15
